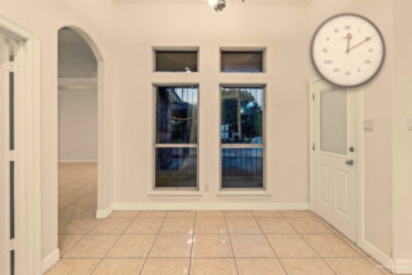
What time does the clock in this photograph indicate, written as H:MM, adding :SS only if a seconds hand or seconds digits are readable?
12:10
